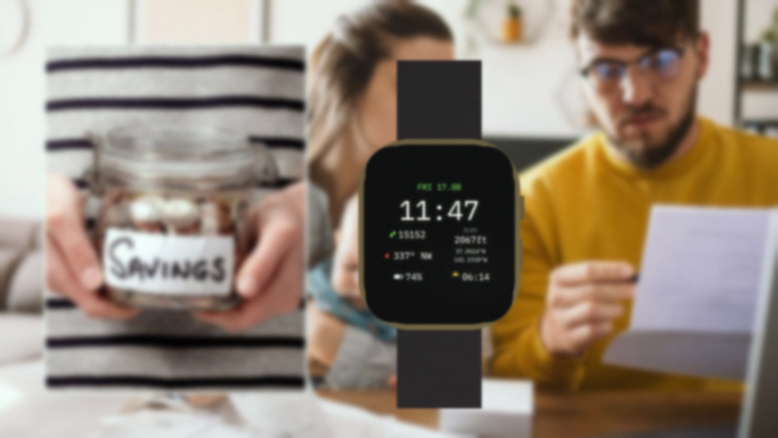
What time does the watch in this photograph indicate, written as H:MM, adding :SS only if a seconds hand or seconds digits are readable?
11:47
